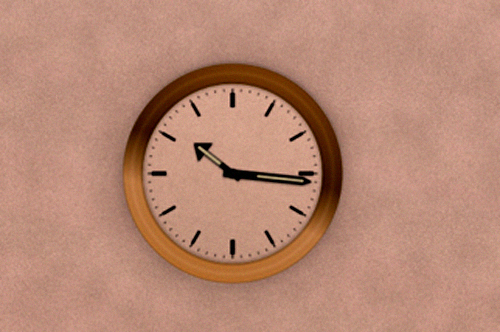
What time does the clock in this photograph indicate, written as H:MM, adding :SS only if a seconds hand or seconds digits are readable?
10:16
